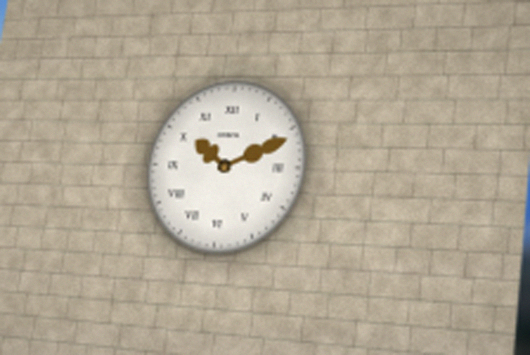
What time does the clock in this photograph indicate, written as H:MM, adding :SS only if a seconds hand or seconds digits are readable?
10:11
